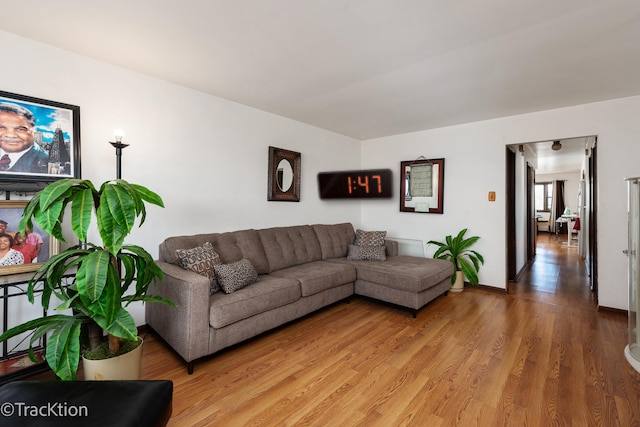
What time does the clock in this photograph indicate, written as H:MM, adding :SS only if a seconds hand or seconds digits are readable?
1:47
